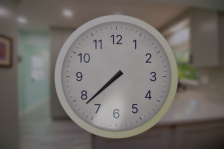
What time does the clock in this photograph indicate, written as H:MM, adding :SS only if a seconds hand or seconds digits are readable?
7:38
